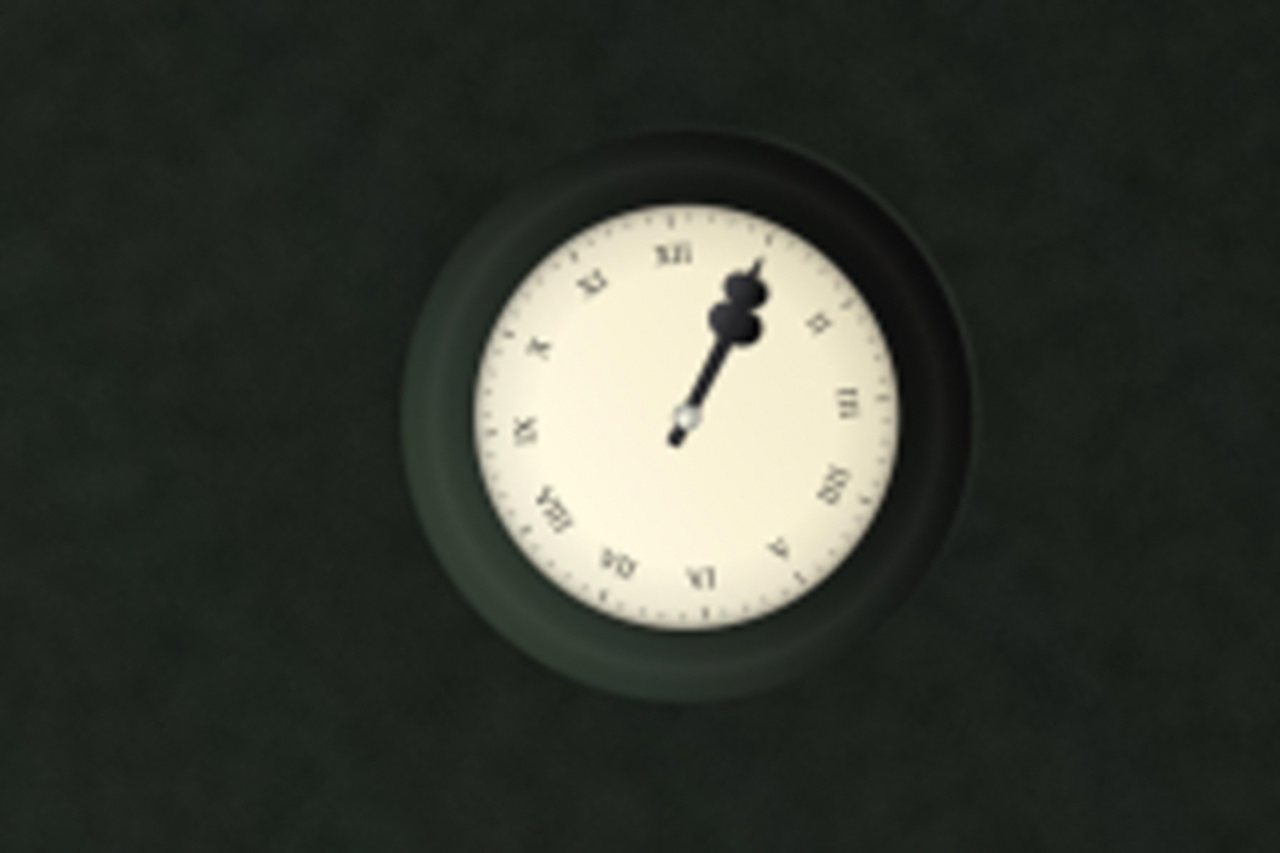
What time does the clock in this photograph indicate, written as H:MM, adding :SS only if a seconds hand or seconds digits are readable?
1:05
